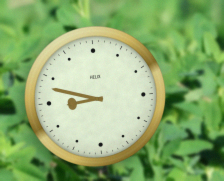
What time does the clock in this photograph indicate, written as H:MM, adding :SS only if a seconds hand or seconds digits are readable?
8:48
